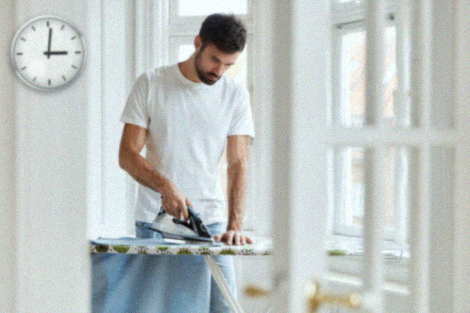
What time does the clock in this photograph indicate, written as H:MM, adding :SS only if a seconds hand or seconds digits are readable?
3:01
